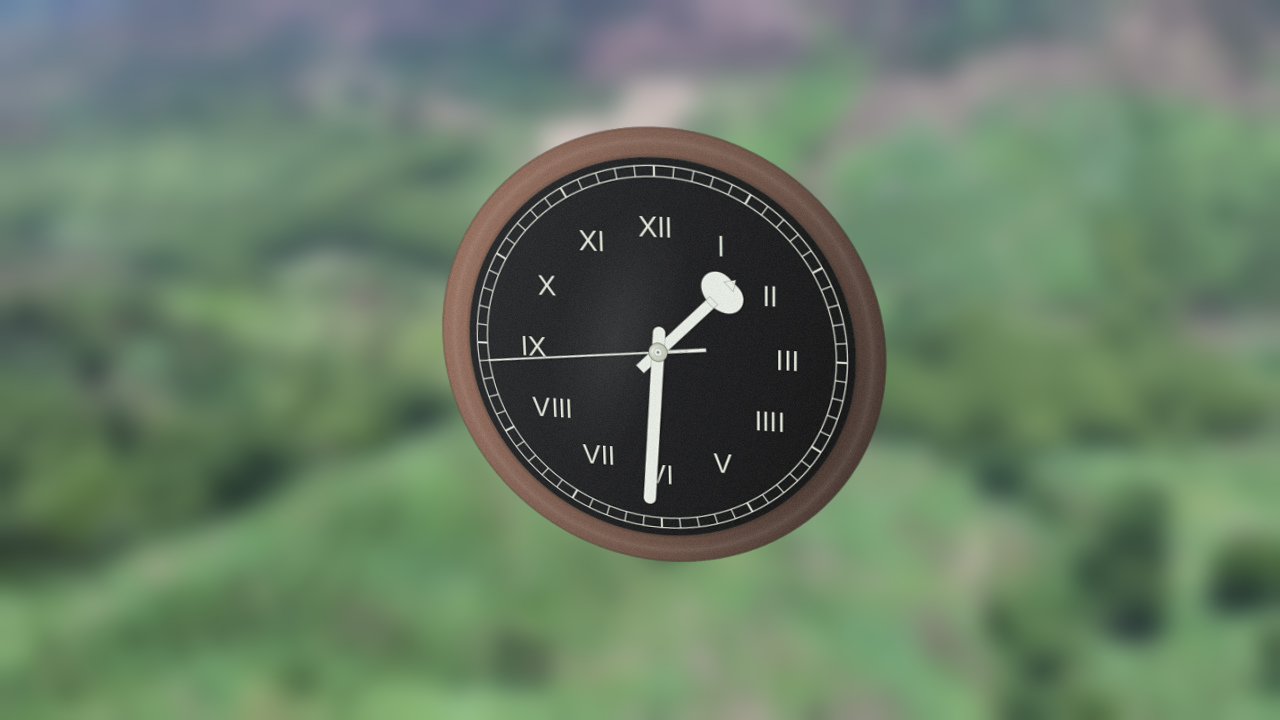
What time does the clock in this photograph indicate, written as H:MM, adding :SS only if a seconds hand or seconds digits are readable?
1:30:44
